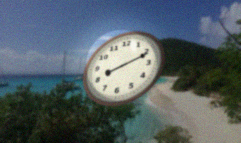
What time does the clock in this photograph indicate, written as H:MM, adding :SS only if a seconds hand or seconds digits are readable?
8:11
